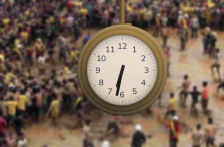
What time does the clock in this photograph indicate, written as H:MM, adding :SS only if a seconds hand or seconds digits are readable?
6:32
